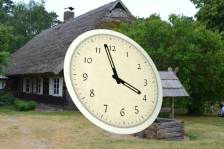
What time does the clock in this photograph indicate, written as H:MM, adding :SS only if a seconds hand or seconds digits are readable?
3:58
